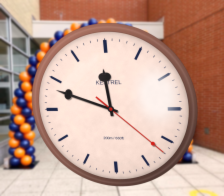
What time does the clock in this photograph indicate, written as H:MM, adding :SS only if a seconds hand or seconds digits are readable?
11:48:22
